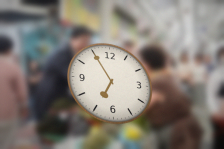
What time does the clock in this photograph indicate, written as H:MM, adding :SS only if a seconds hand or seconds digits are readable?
6:55
